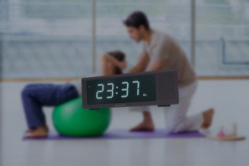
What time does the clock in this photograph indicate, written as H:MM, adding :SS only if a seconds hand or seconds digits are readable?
23:37
